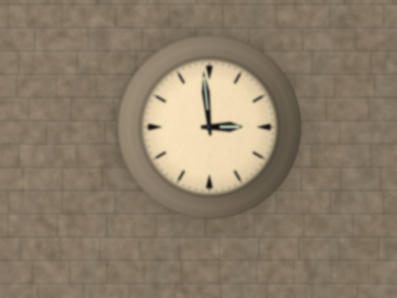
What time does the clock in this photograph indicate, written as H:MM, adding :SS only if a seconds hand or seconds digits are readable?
2:59
